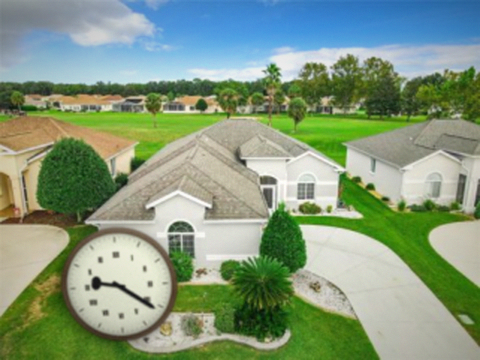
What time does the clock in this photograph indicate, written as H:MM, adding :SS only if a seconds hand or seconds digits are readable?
9:21
